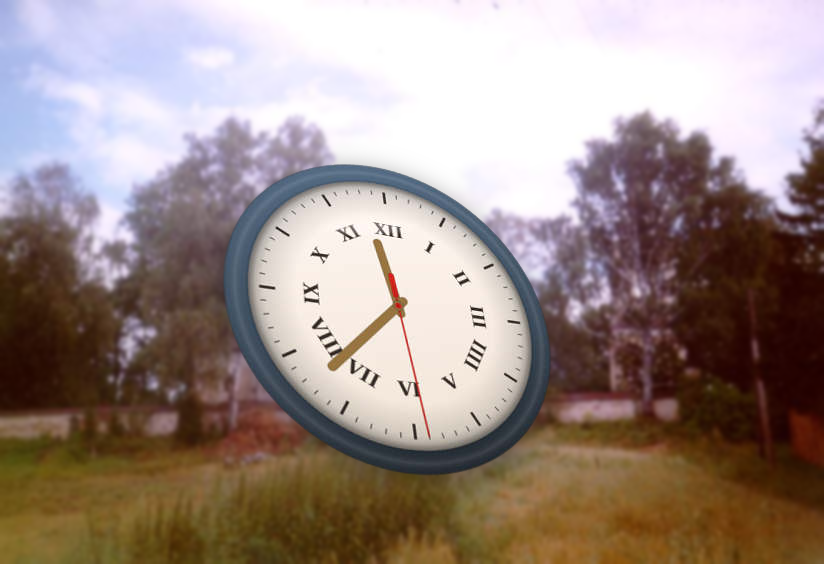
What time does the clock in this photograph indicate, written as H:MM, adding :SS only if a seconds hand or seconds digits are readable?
11:37:29
